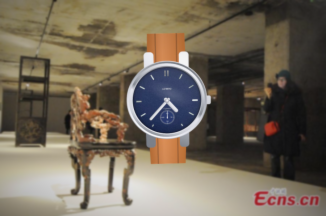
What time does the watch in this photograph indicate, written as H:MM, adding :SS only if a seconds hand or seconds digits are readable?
4:37
